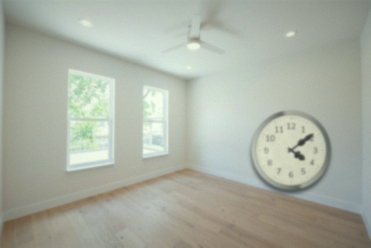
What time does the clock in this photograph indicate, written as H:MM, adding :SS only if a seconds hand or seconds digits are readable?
4:09
